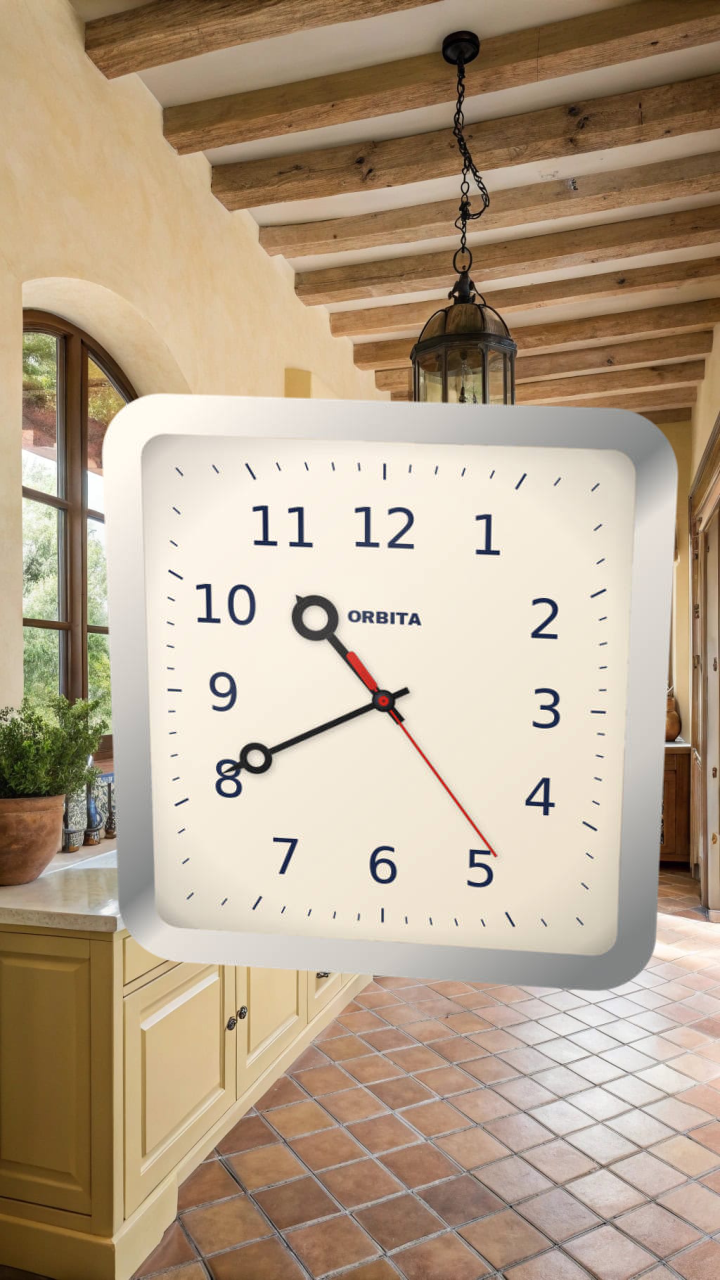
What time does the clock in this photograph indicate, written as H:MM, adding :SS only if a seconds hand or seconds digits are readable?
10:40:24
